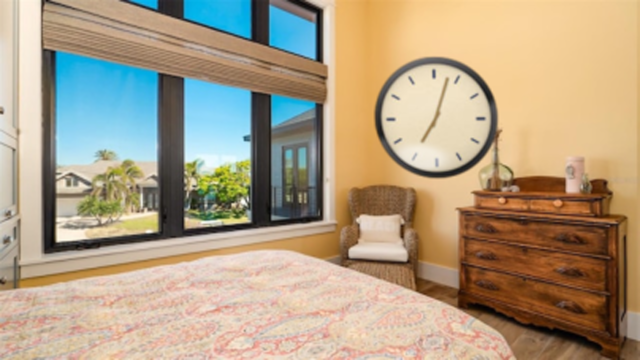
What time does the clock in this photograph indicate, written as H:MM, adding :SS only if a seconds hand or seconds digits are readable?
7:03
